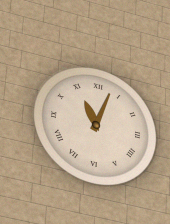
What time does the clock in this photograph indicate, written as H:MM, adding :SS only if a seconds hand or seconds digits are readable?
11:03
